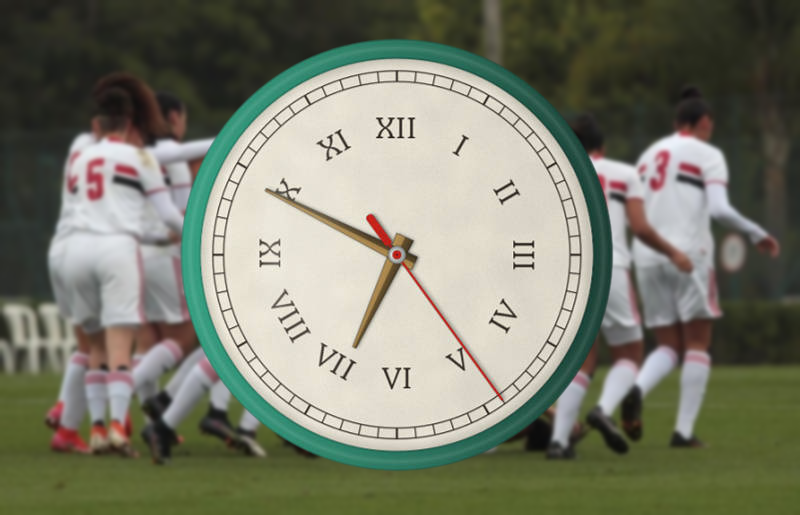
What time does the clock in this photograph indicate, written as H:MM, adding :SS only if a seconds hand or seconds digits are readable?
6:49:24
